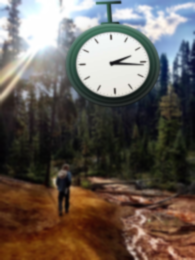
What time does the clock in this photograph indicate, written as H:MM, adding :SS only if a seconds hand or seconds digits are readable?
2:16
